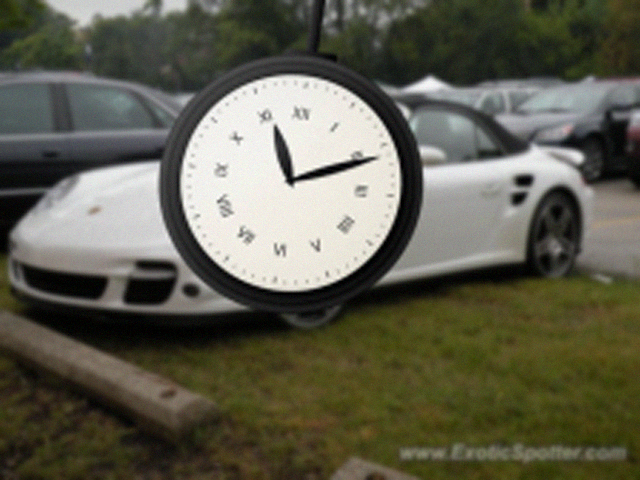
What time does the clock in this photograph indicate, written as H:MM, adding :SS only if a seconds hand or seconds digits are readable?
11:11
